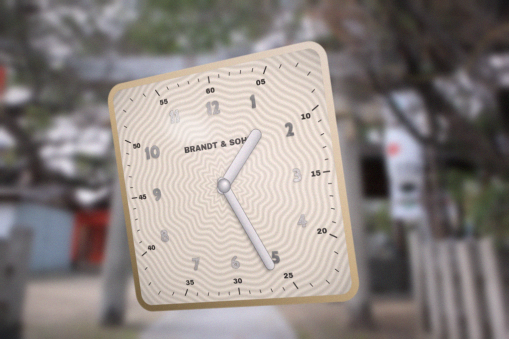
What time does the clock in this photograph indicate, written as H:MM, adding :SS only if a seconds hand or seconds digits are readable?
1:26
